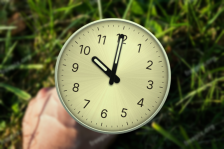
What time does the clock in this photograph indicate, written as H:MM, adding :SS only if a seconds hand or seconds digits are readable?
10:00
